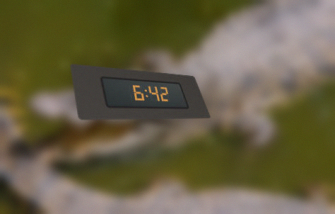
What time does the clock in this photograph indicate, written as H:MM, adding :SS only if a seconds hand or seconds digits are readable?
6:42
